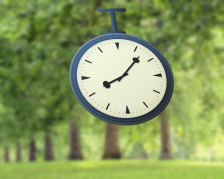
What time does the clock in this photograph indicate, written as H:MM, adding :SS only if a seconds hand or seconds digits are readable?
8:07
